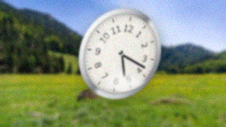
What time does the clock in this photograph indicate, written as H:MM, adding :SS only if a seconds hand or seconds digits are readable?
5:18
